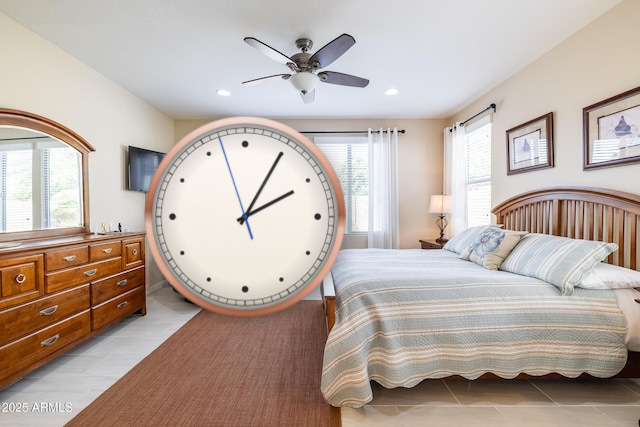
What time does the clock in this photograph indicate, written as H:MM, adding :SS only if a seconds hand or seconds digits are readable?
2:04:57
